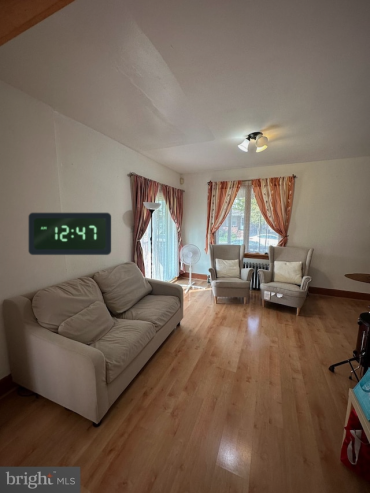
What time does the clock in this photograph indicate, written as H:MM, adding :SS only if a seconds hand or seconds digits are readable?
12:47
